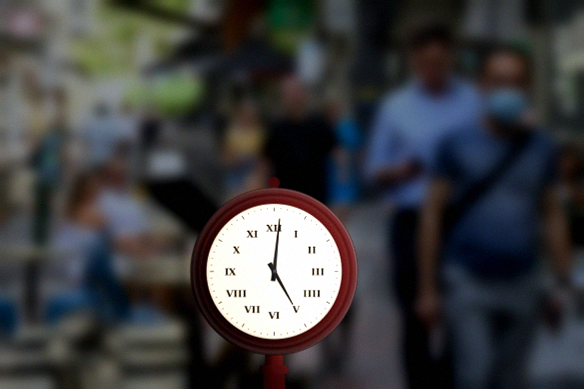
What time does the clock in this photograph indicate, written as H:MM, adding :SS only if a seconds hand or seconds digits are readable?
5:01
